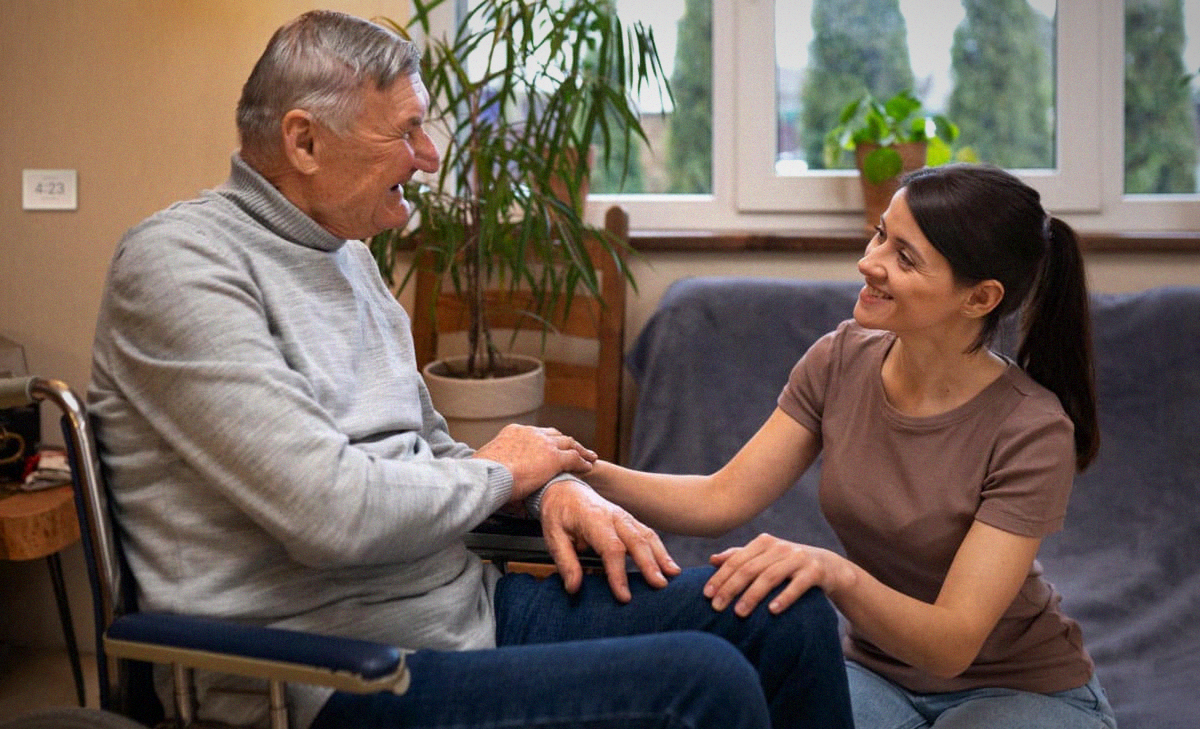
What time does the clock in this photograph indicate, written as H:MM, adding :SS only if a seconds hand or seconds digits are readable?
4:23
